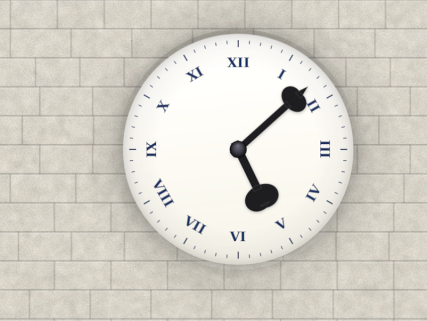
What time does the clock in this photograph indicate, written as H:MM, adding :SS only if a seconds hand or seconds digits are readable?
5:08
